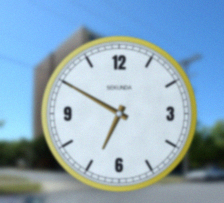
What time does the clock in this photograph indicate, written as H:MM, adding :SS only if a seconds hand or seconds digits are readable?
6:50
